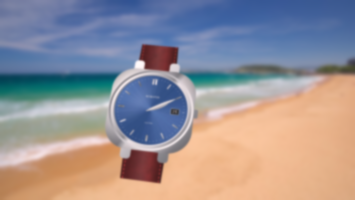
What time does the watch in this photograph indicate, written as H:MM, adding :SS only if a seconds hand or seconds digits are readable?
2:10
